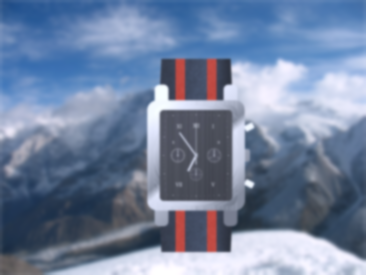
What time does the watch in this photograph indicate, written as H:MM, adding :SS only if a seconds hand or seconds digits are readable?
6:54
